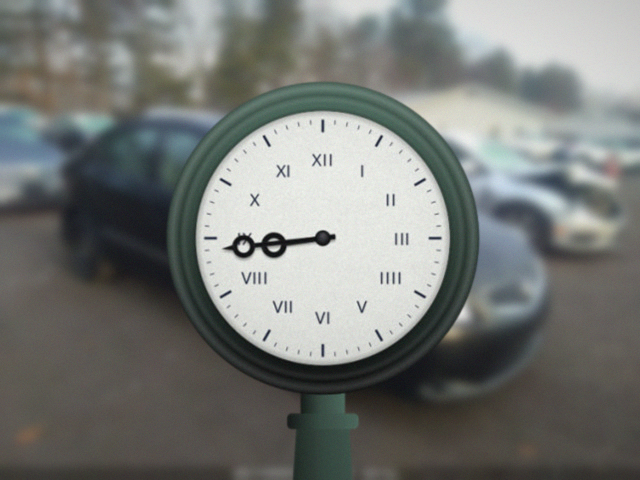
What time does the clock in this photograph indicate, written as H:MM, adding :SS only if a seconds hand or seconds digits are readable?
8:44
